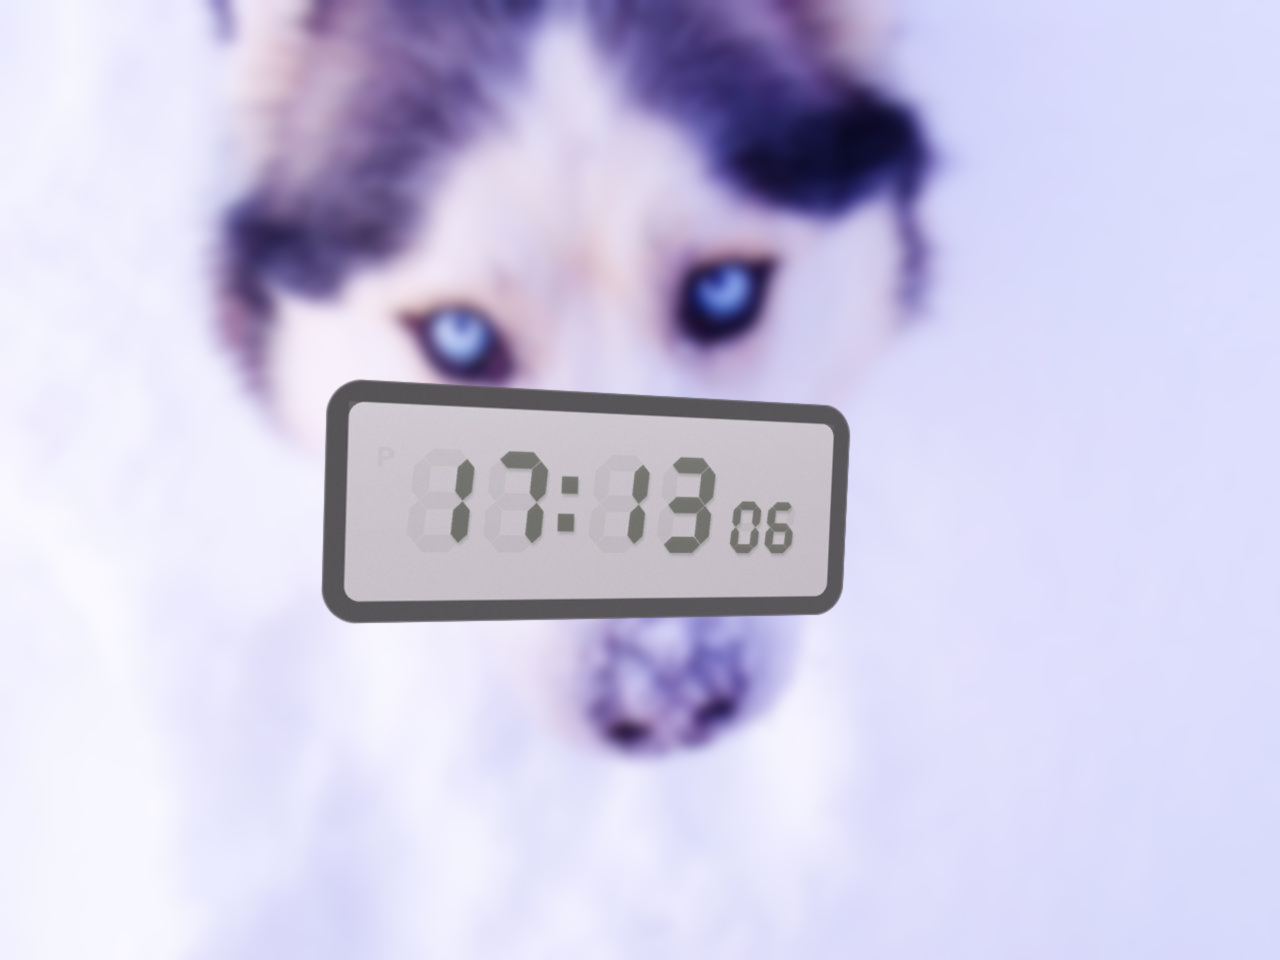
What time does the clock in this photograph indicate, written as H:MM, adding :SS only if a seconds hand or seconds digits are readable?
17:13:06
